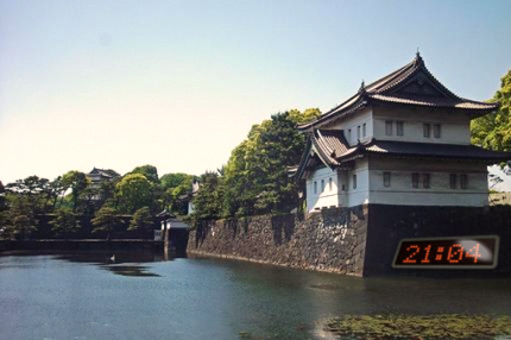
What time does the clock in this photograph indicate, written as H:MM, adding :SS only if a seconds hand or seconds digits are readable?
21:04
